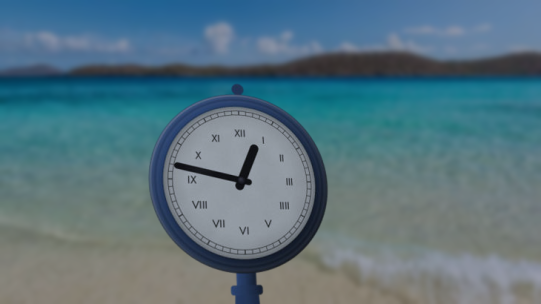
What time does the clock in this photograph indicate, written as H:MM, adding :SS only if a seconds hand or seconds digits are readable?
12:47
